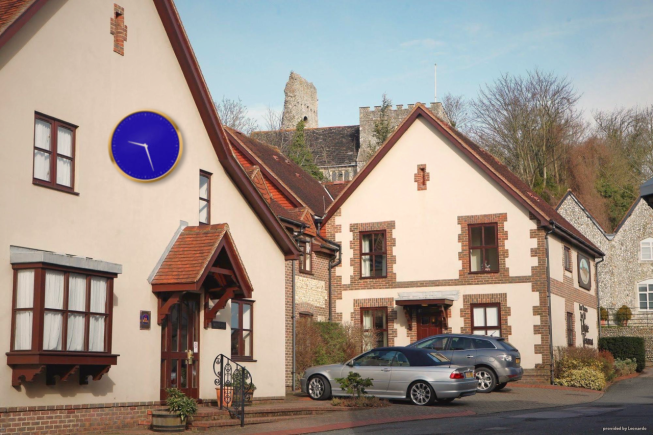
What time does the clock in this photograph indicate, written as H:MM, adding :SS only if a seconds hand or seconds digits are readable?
9:27
